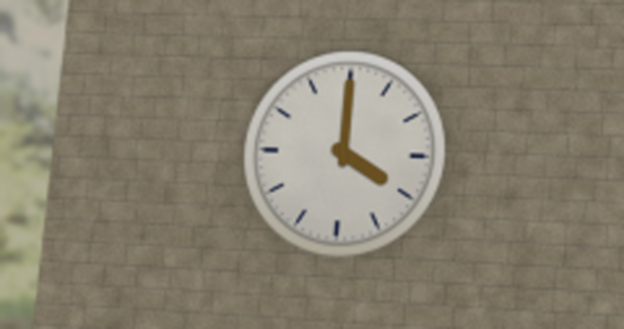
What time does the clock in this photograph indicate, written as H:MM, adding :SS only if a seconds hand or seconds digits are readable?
4:00
